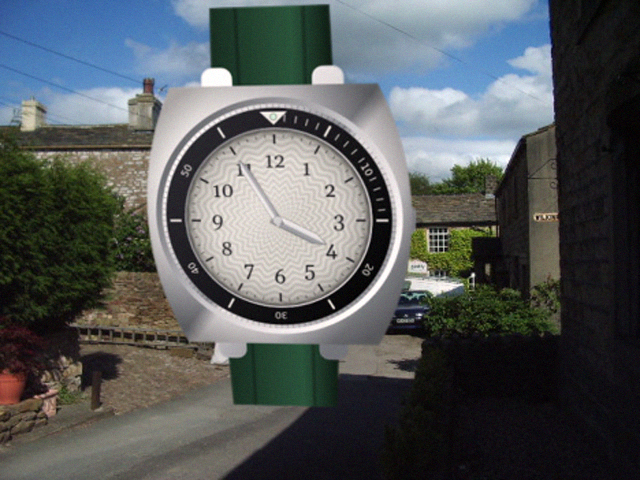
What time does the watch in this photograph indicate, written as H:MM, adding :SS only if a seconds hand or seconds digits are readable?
3:55
